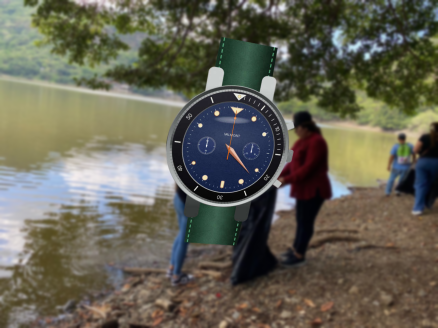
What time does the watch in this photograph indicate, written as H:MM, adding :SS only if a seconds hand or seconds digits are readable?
4:22
